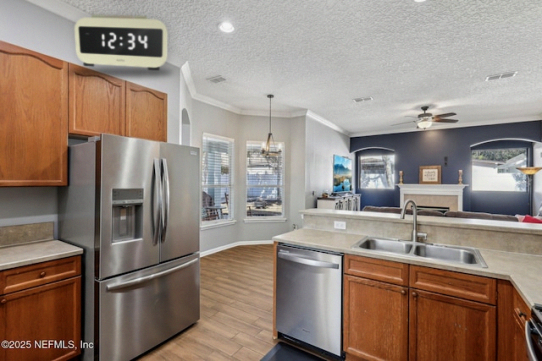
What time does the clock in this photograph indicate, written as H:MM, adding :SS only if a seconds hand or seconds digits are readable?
12:34
